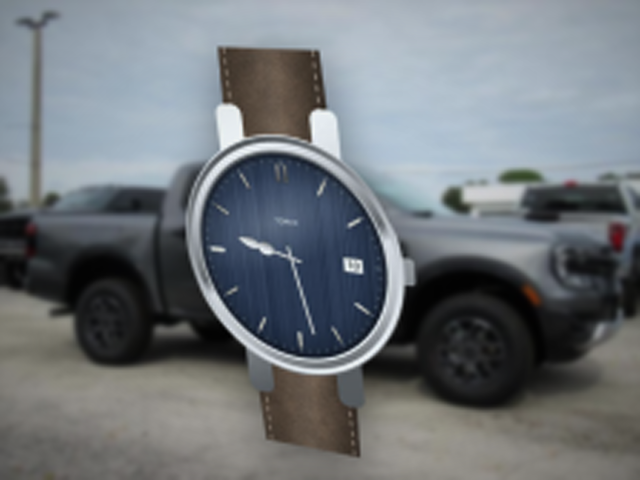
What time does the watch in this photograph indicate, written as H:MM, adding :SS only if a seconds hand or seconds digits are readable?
9:28
